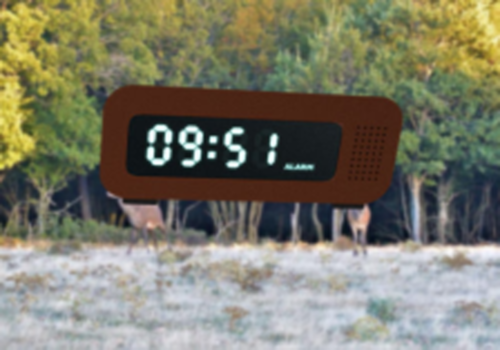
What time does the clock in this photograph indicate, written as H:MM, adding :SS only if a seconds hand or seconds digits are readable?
9:51
